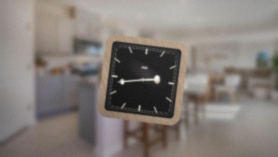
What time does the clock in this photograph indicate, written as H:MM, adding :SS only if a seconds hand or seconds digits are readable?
2:43
